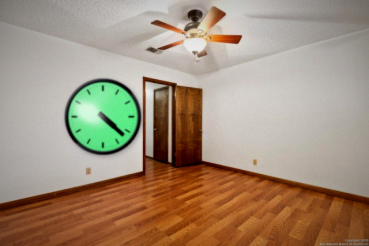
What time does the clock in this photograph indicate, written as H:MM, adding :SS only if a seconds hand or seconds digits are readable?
4:22
